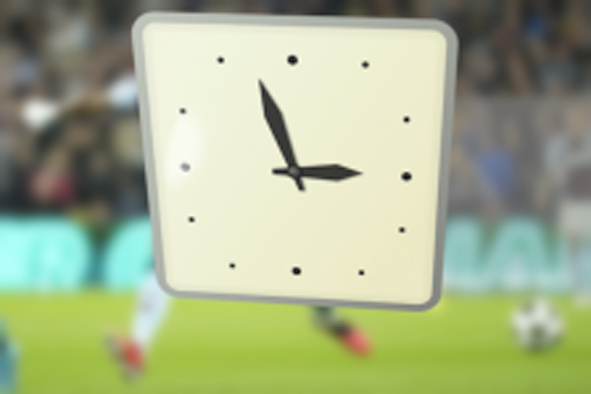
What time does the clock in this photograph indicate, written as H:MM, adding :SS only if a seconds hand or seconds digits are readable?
2:57
